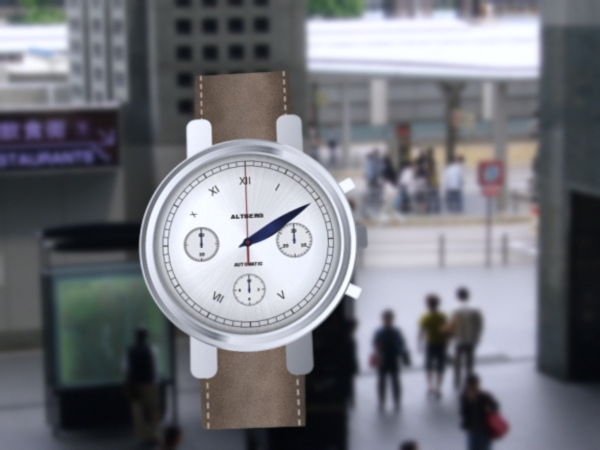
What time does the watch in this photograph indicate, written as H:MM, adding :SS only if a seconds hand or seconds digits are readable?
2:10
